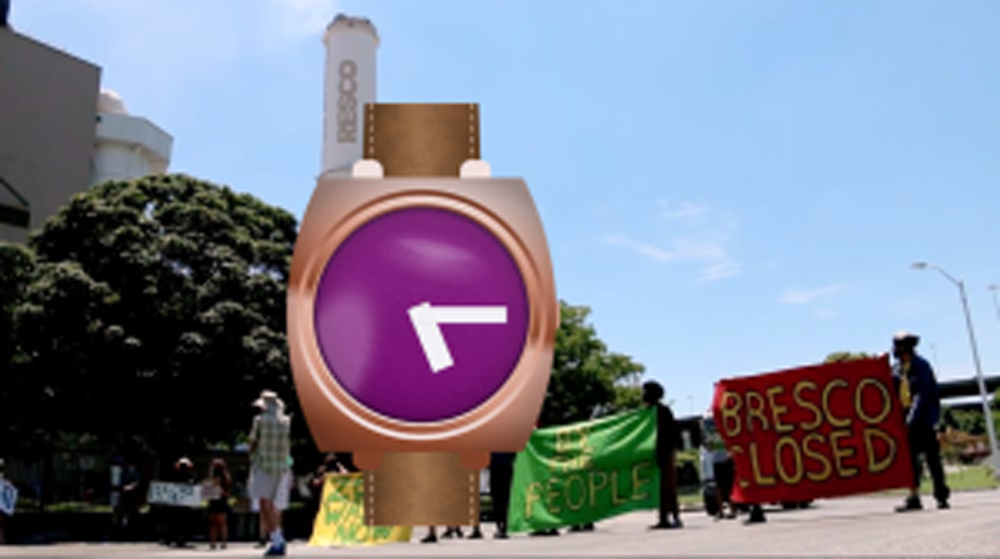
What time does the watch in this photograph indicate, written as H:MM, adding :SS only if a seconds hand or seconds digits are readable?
5:15
